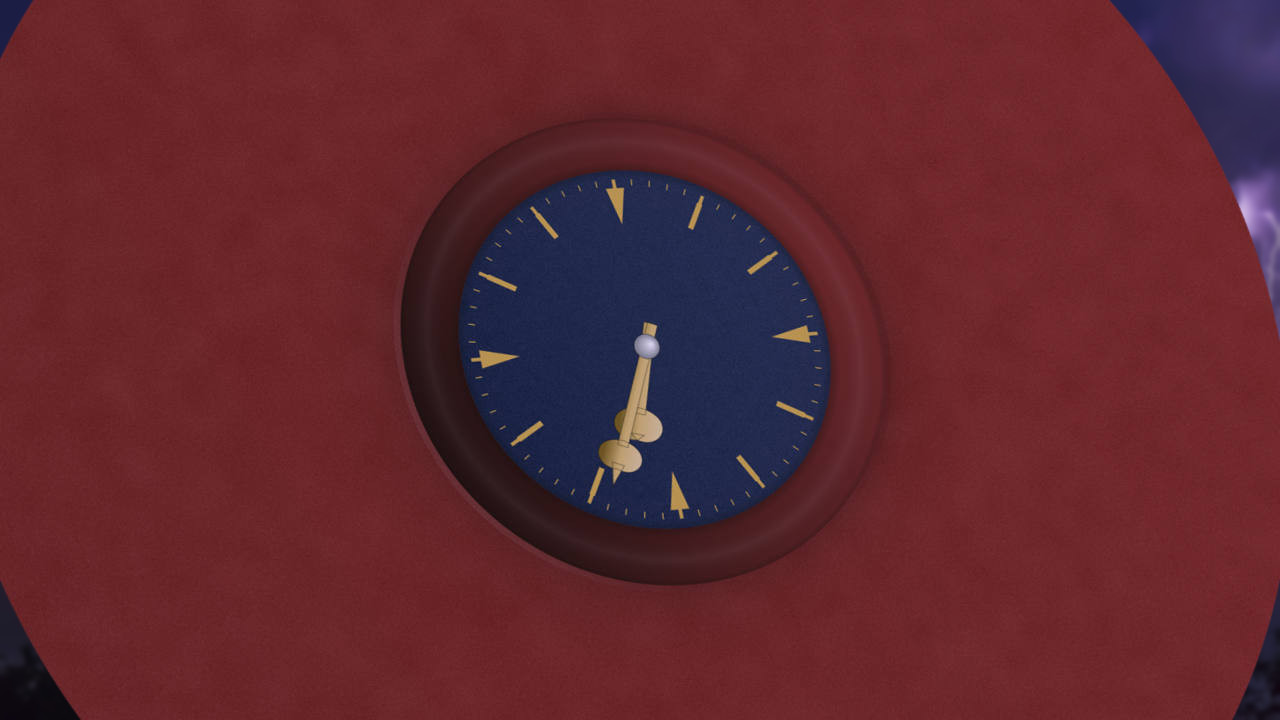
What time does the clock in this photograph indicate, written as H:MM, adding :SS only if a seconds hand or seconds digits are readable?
6:34
